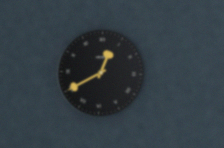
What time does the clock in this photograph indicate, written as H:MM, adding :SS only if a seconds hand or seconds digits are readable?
12:40
